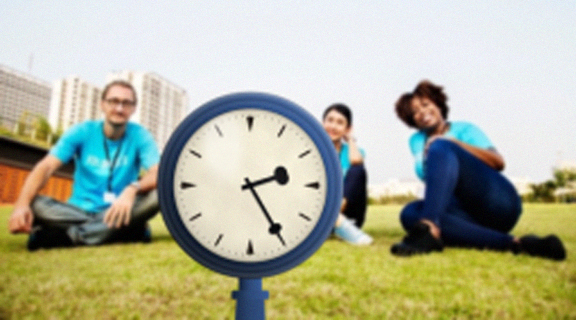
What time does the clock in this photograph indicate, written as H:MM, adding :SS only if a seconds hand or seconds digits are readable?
2:25
